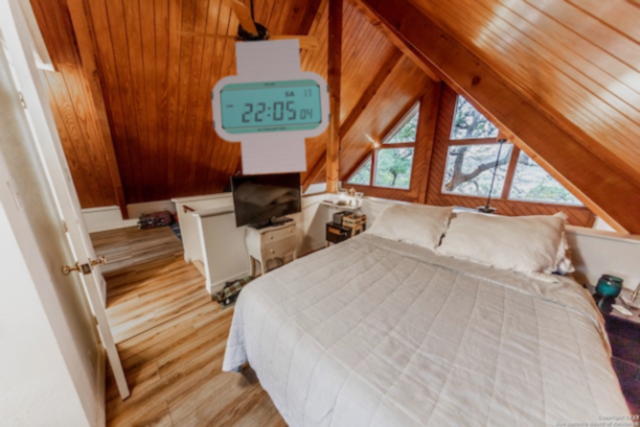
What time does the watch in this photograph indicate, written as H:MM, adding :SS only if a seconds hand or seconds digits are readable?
22:05
